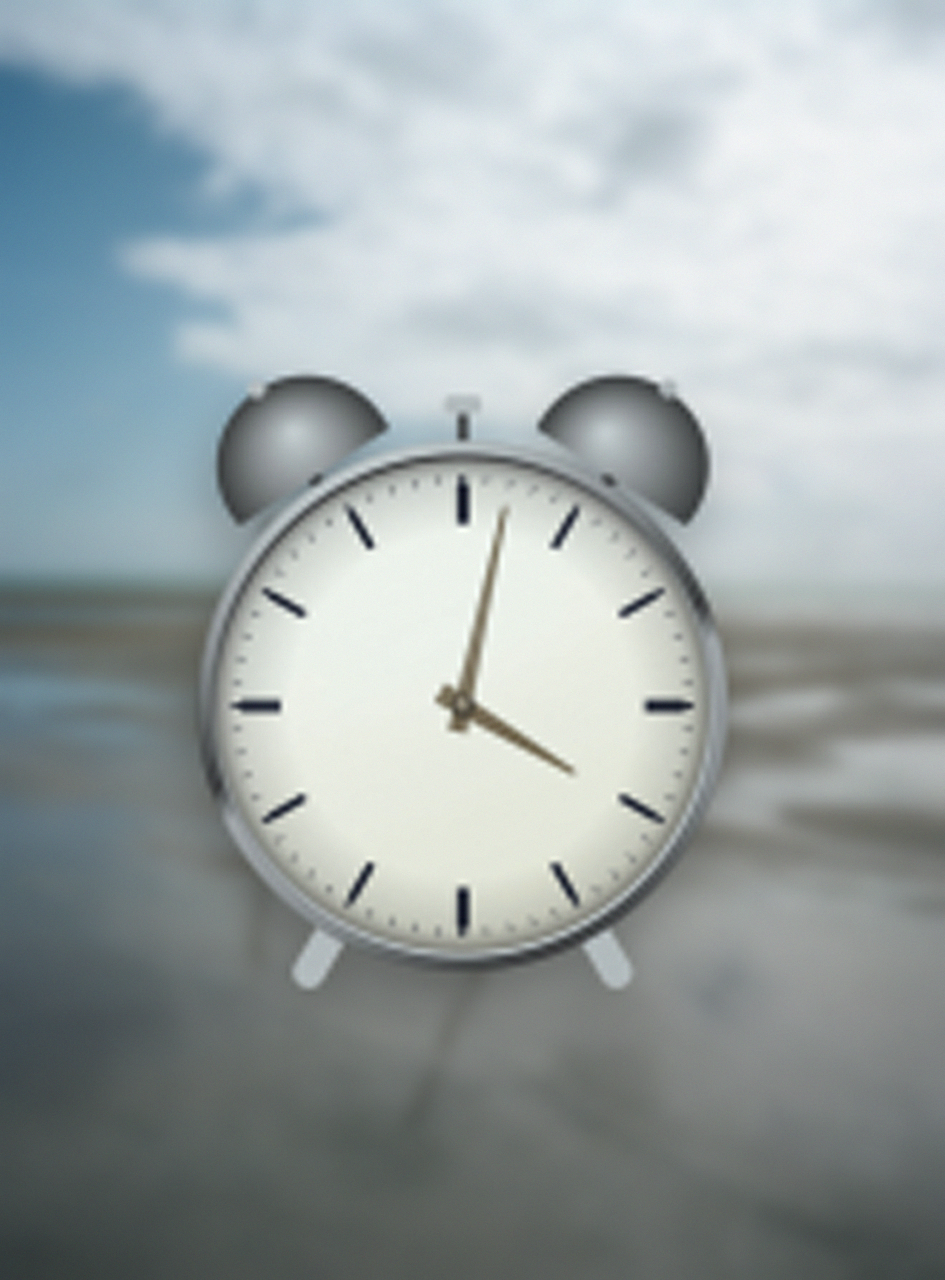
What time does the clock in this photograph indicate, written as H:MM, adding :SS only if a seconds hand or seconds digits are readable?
4:02
